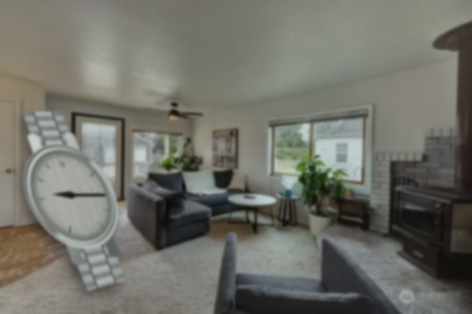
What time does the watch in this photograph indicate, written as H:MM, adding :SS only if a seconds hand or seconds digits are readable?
9:16
